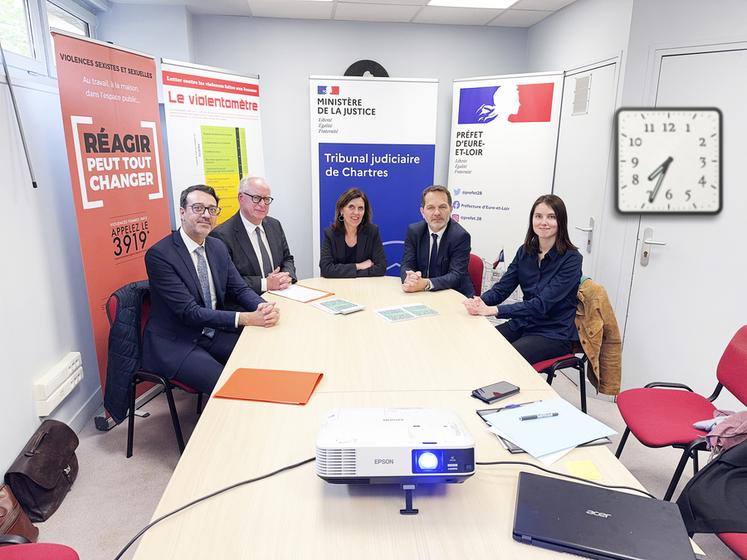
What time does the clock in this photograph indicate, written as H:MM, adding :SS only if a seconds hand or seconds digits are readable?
7:34
